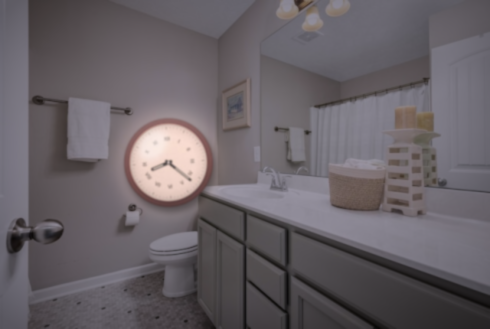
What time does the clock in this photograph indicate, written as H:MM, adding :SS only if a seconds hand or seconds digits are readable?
8:22
